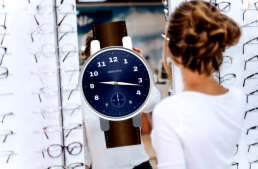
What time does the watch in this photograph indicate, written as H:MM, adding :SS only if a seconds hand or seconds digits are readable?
9:17
